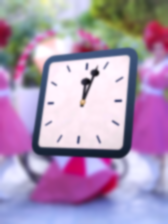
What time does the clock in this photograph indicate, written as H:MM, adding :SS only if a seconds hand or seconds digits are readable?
12:03
